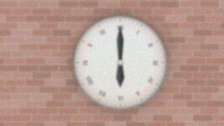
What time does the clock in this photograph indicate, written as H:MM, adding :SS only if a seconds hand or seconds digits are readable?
6:00
